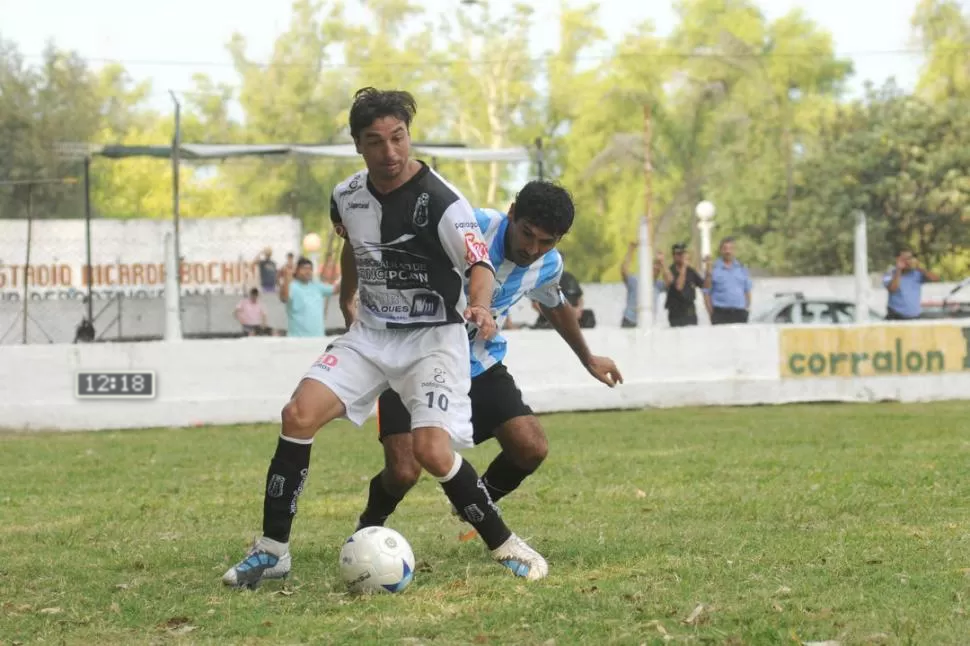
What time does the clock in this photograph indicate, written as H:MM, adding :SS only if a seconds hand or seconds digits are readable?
12:18
